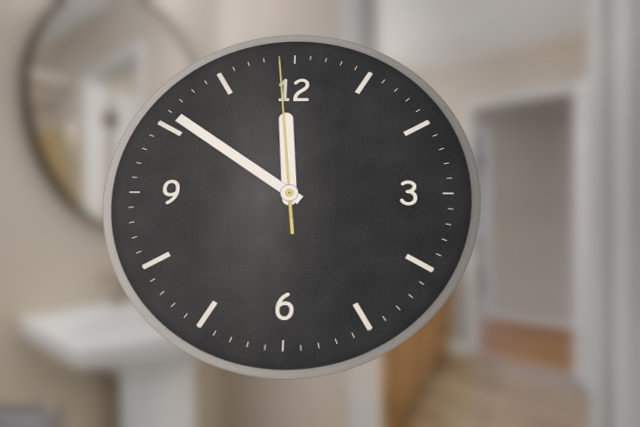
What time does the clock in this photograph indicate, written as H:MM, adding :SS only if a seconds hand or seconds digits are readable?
11:50:59
